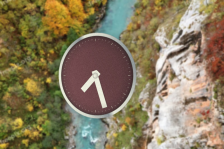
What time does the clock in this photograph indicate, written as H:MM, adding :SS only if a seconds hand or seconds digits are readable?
7:27
